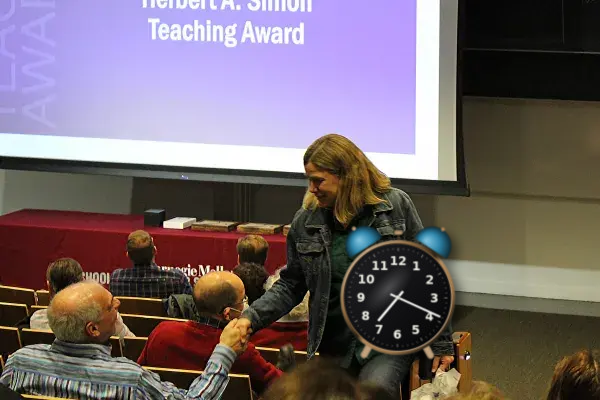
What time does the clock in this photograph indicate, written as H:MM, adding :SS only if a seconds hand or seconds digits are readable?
7:19
